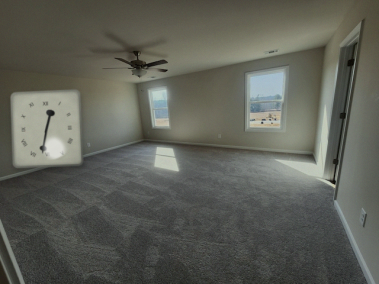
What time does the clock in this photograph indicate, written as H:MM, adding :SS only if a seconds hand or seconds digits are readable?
12:32
